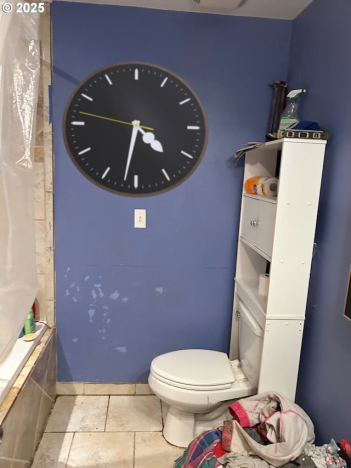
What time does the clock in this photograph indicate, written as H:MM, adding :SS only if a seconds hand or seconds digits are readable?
4:31:47
